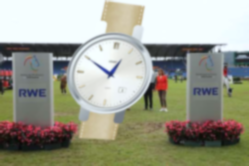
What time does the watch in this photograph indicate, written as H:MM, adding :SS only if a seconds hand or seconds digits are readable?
12:50
